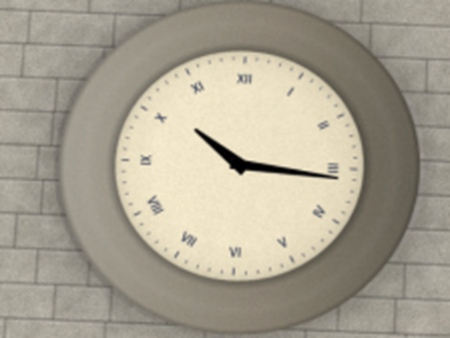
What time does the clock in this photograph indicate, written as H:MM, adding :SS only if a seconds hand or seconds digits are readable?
10:16
